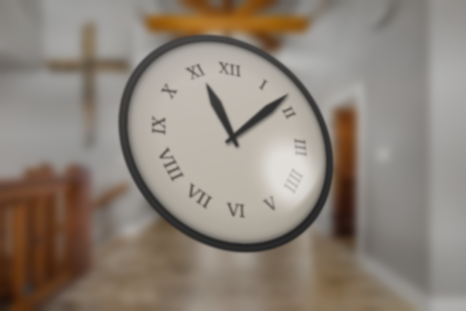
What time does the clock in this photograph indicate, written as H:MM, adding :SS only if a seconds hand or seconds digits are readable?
11:08
